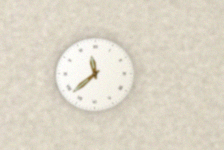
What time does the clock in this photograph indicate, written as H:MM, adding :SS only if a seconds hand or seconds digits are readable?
11:38
